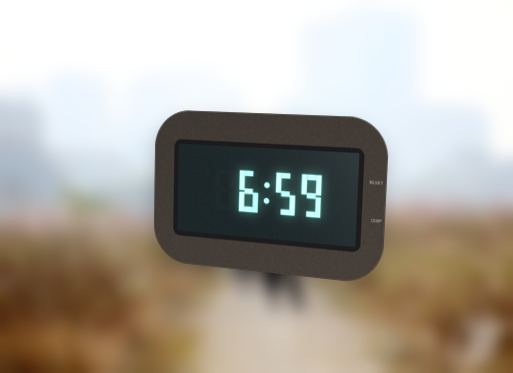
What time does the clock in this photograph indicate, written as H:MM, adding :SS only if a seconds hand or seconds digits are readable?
6:59
